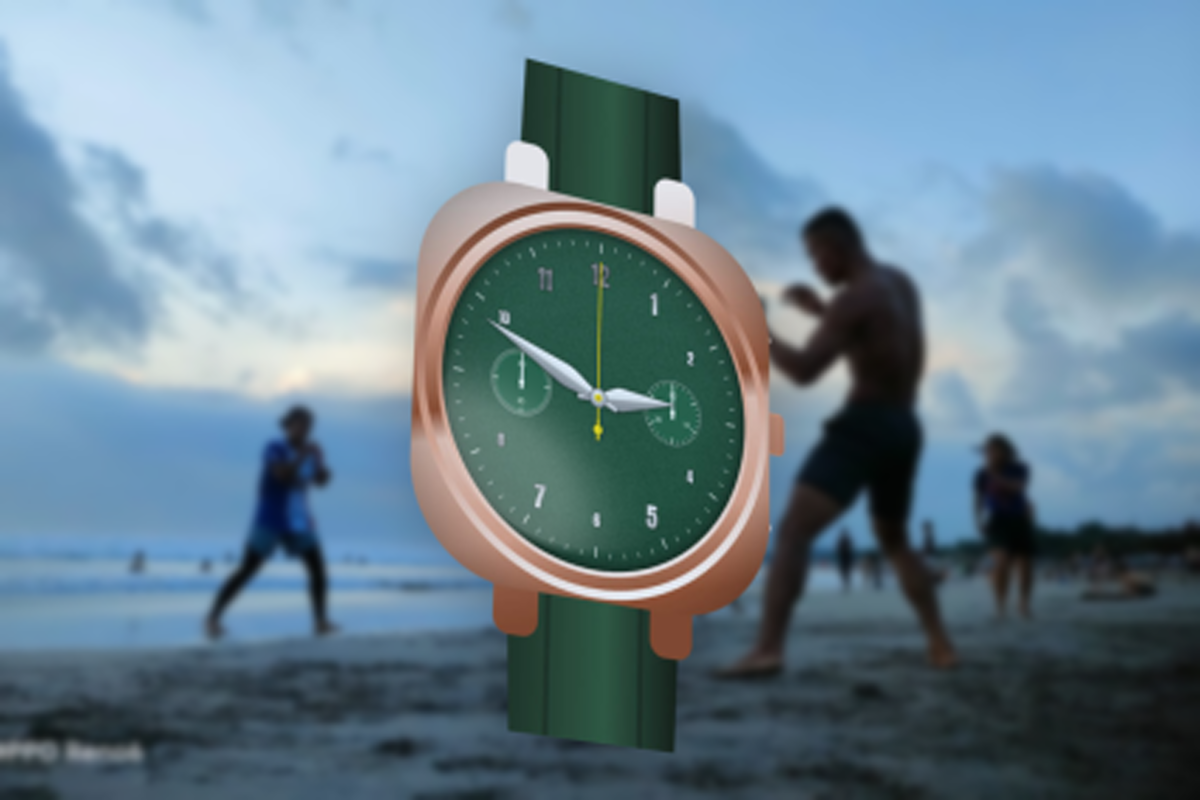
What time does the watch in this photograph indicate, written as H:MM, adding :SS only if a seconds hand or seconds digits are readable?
2:49
